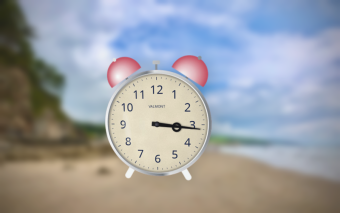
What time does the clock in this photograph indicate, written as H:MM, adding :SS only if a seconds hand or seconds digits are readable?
3:16
